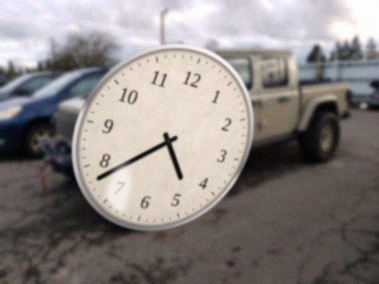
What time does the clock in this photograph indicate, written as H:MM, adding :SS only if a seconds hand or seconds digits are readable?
4:38
